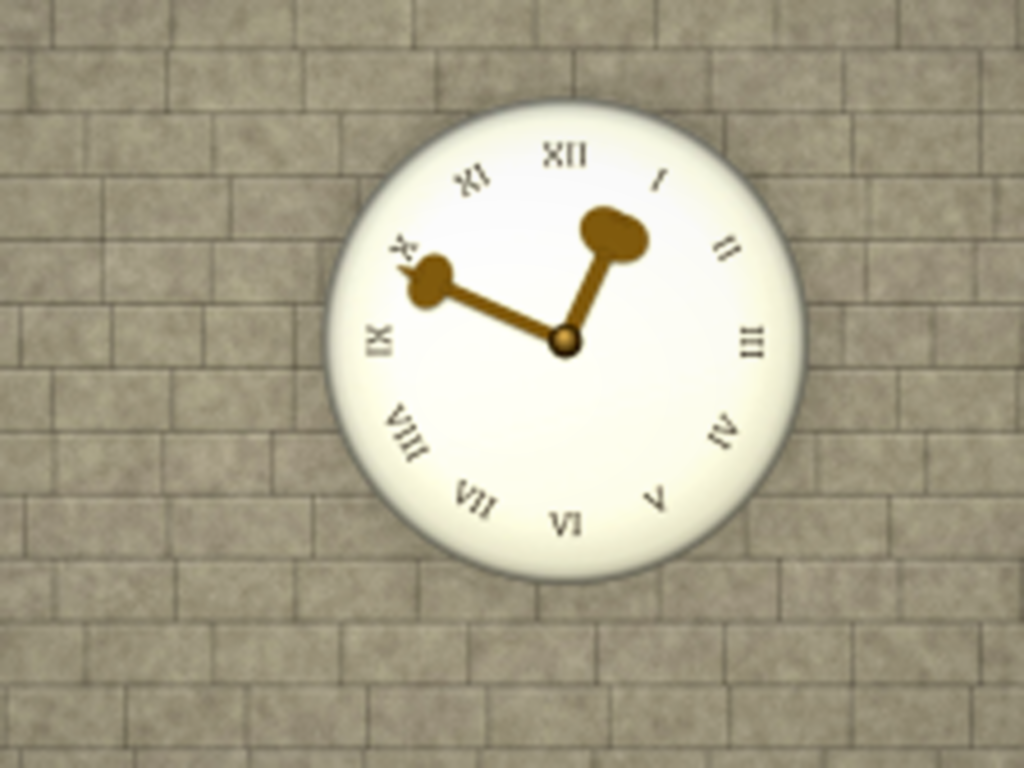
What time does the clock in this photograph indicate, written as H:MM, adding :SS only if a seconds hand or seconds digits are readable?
12:49
